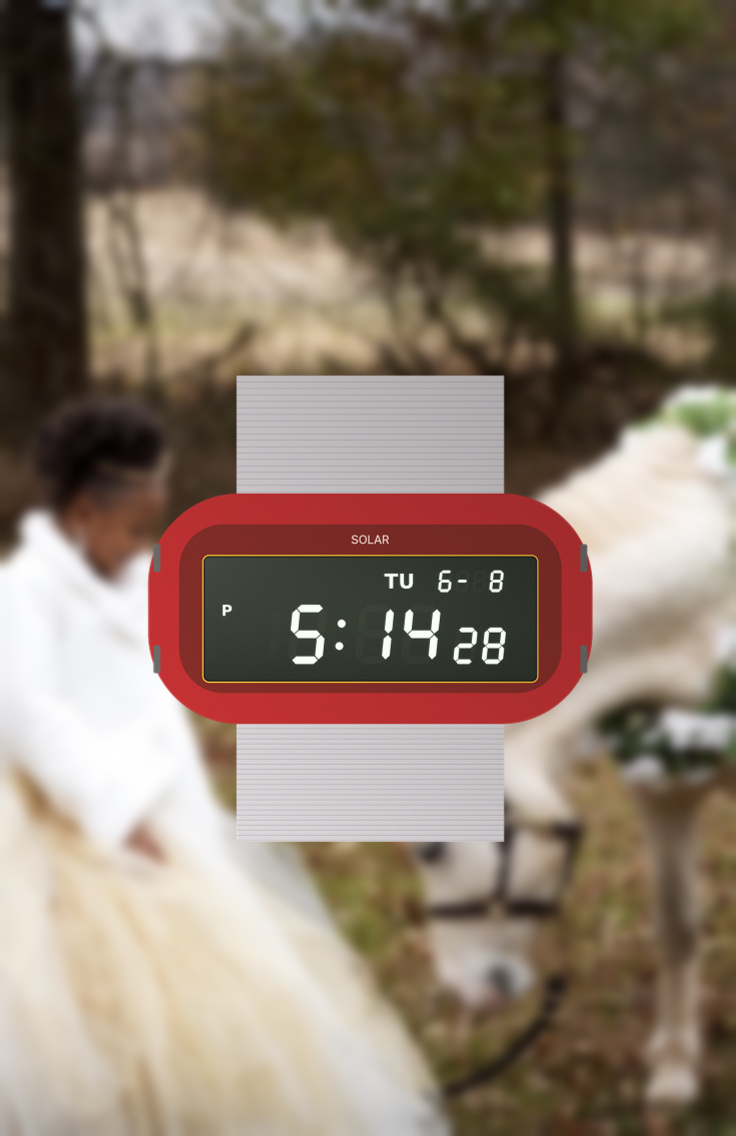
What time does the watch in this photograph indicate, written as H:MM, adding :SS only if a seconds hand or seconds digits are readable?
5:14:28
